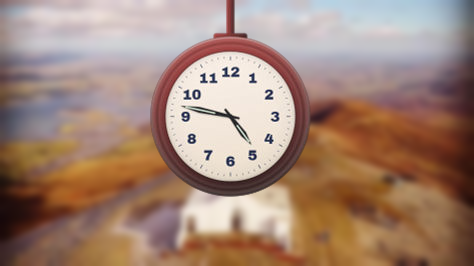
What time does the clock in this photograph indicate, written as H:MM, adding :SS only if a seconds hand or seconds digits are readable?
4:47
